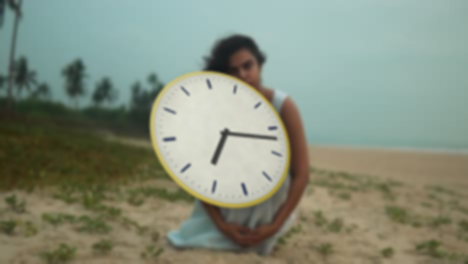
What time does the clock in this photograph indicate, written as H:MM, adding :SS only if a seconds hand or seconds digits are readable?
7:17
